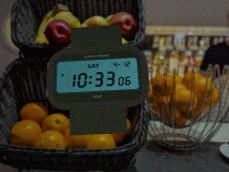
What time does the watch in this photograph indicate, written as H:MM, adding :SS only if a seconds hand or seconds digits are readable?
10:33:06
